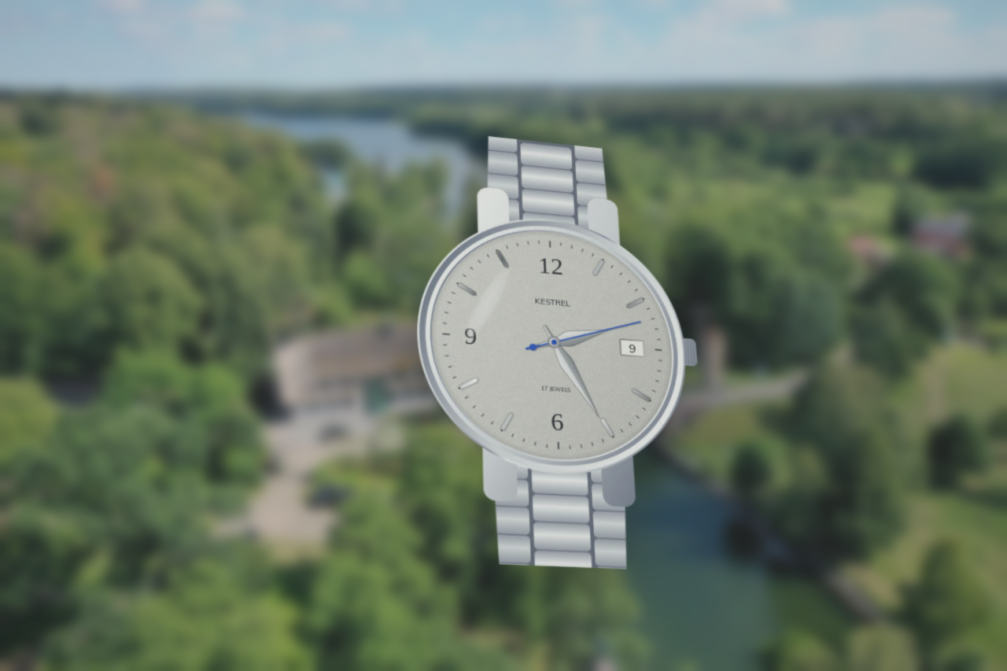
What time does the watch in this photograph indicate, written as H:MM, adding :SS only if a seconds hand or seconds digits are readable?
2:25:12
